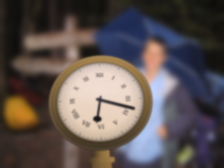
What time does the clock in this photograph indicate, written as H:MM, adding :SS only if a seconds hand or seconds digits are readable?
6:18
